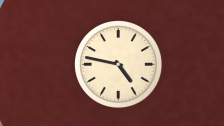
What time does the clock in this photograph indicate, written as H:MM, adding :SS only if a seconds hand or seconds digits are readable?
4:47
